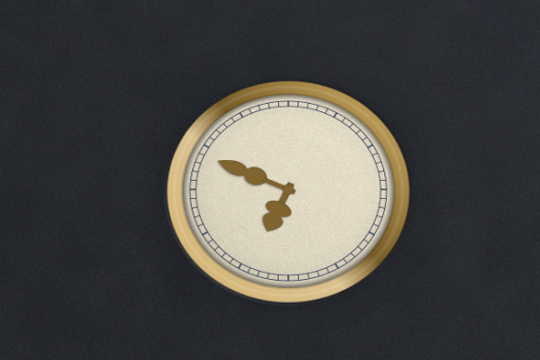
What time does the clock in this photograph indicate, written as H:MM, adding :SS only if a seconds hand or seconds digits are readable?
6:49
